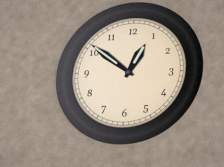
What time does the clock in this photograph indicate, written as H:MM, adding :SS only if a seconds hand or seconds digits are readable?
12:51
